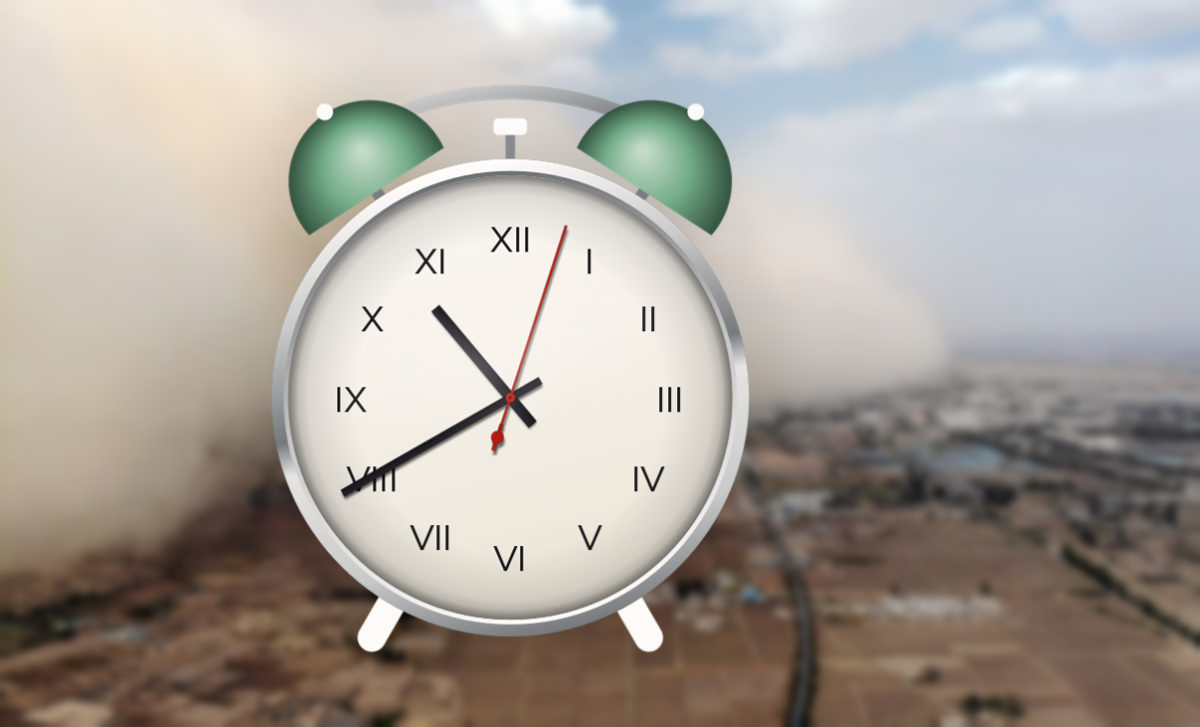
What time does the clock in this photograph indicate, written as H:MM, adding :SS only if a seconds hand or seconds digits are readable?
10:40:03
